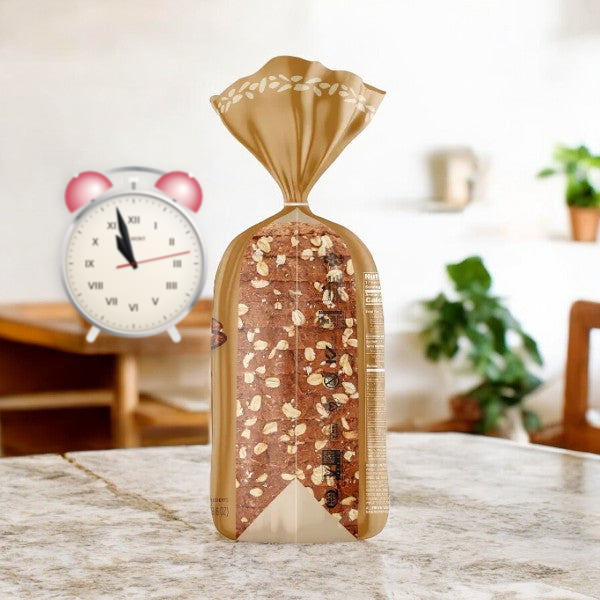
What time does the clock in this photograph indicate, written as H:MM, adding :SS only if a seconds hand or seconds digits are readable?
10:57:13
